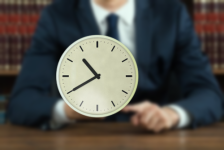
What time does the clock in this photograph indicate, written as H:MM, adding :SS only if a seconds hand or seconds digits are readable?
10:40
